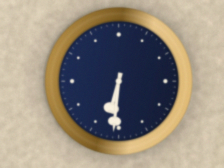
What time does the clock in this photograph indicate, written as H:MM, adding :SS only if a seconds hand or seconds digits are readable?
6:31
